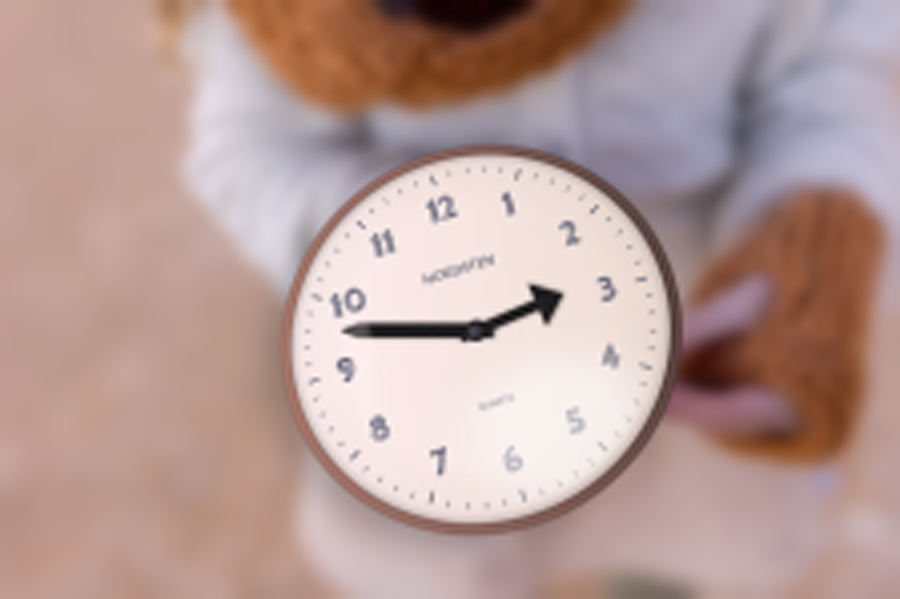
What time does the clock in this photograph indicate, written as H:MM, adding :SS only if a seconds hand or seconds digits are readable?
2:48
